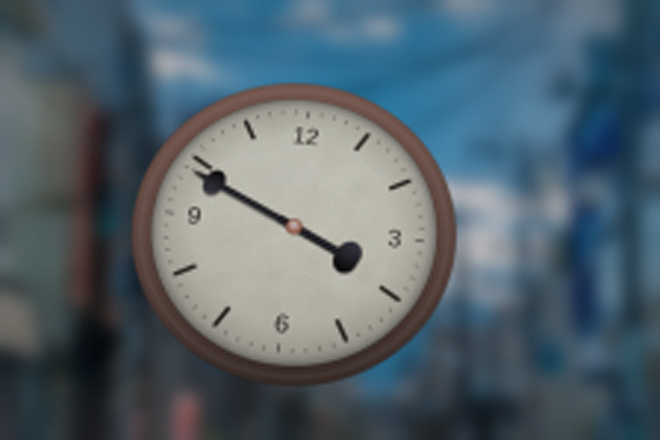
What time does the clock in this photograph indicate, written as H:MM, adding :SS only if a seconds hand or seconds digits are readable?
3:49
